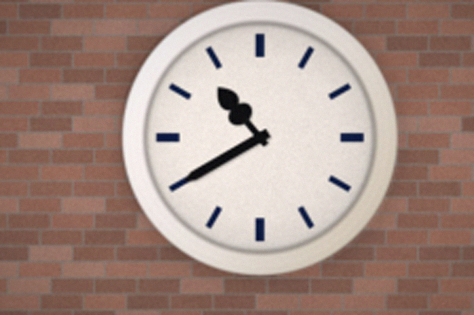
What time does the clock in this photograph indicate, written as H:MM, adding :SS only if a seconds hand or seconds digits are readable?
10:40
